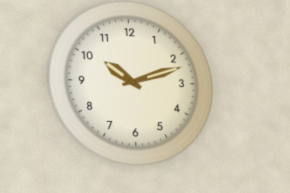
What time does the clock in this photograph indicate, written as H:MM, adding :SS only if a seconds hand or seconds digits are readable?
10:12
